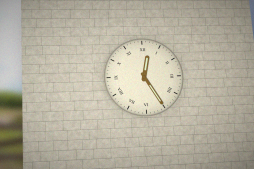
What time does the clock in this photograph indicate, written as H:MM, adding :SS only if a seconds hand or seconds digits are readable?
12:25
